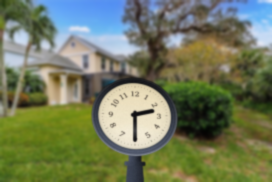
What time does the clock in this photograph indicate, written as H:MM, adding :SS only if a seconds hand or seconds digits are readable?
2:30
